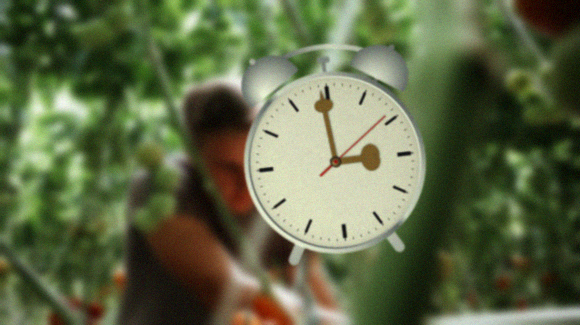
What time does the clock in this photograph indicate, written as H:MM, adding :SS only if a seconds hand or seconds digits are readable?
2:59:09
